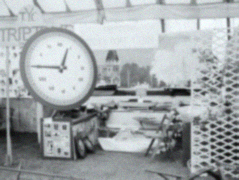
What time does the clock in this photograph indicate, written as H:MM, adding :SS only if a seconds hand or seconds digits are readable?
12:45
